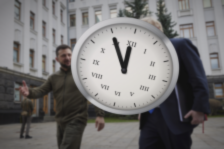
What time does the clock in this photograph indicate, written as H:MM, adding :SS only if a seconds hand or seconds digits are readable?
11:55
